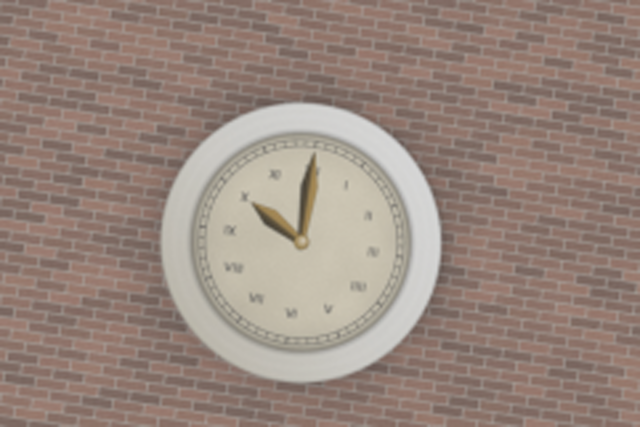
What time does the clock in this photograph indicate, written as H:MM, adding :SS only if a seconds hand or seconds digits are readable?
10:00
